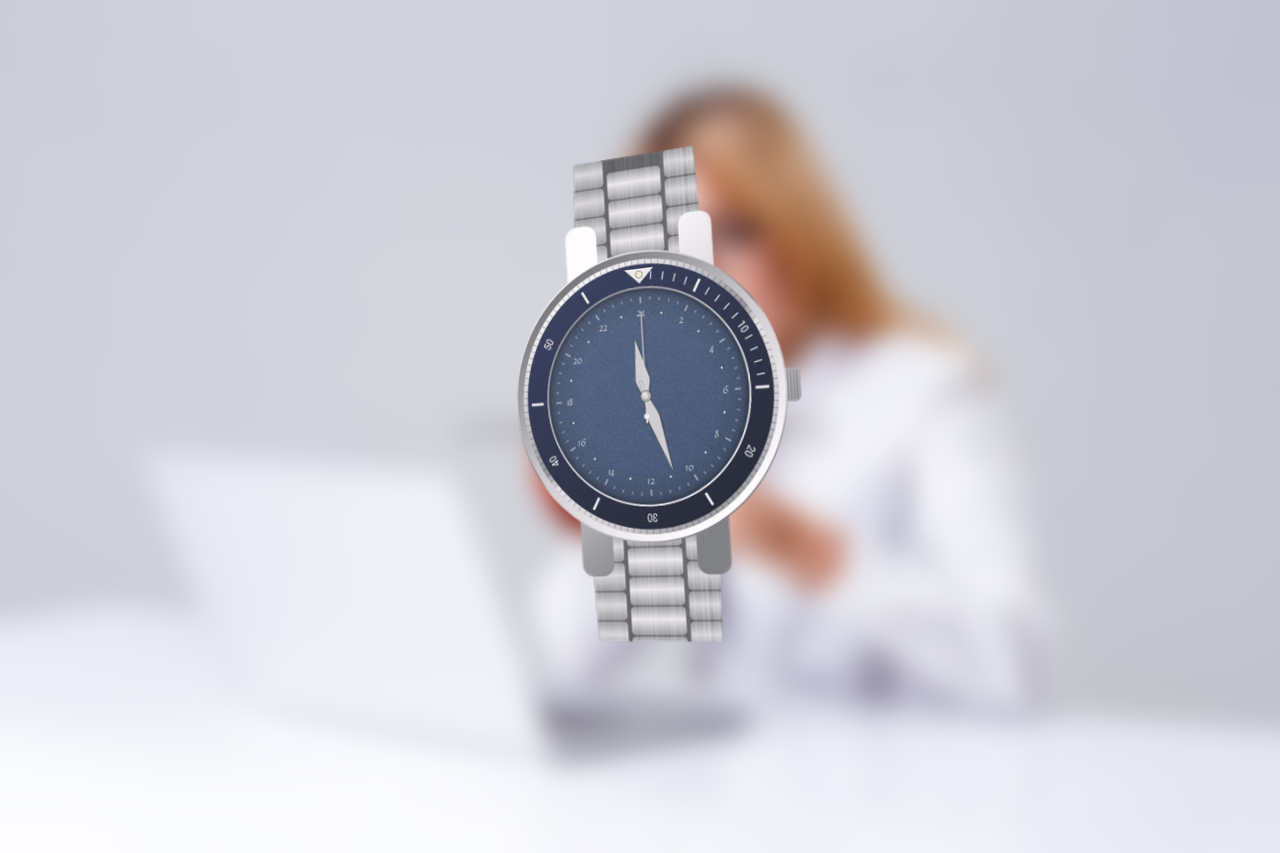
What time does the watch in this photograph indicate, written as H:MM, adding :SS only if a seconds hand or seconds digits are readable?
23:27:00
